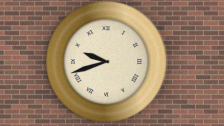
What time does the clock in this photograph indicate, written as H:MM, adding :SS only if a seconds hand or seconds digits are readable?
9:42
